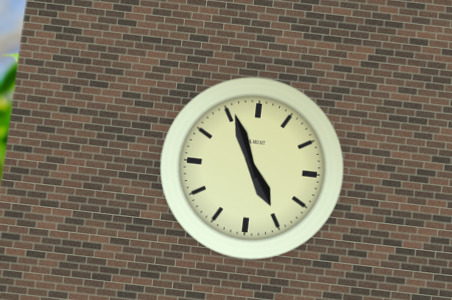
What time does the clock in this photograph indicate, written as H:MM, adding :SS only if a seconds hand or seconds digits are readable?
4:56
